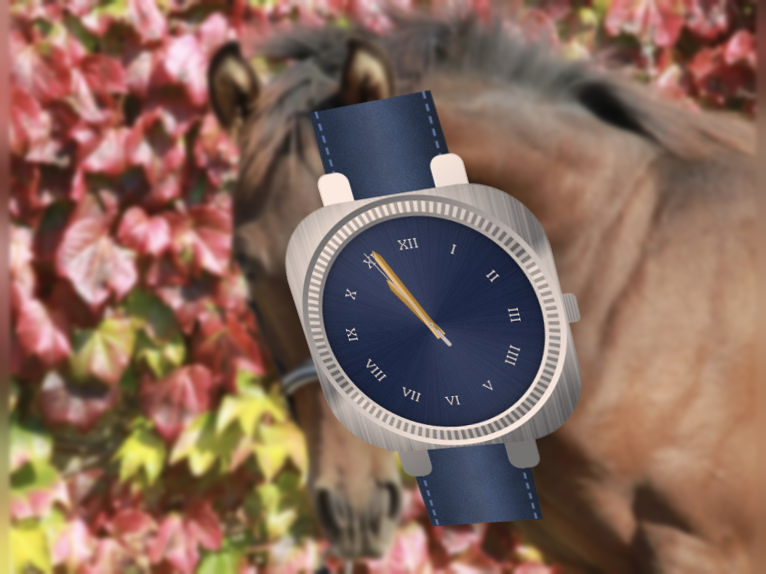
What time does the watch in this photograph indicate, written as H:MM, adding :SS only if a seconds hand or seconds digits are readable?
10:55:55
